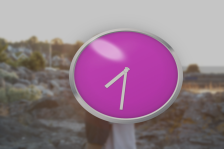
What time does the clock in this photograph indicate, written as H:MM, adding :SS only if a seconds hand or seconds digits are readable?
7:31
